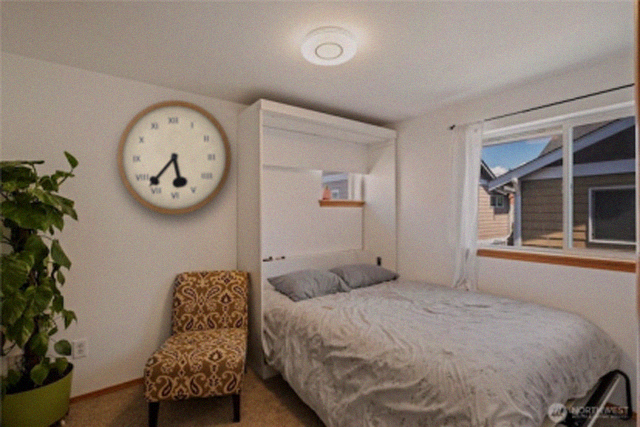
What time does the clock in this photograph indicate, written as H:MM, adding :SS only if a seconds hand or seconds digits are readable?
5:37
